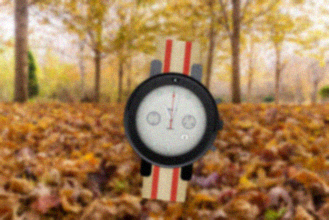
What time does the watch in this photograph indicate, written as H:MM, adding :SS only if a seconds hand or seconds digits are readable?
11:02
